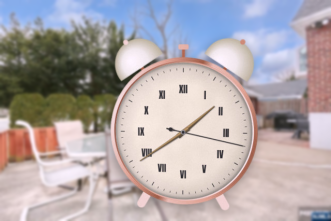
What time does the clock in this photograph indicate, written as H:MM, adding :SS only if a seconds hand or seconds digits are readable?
1:39:17
